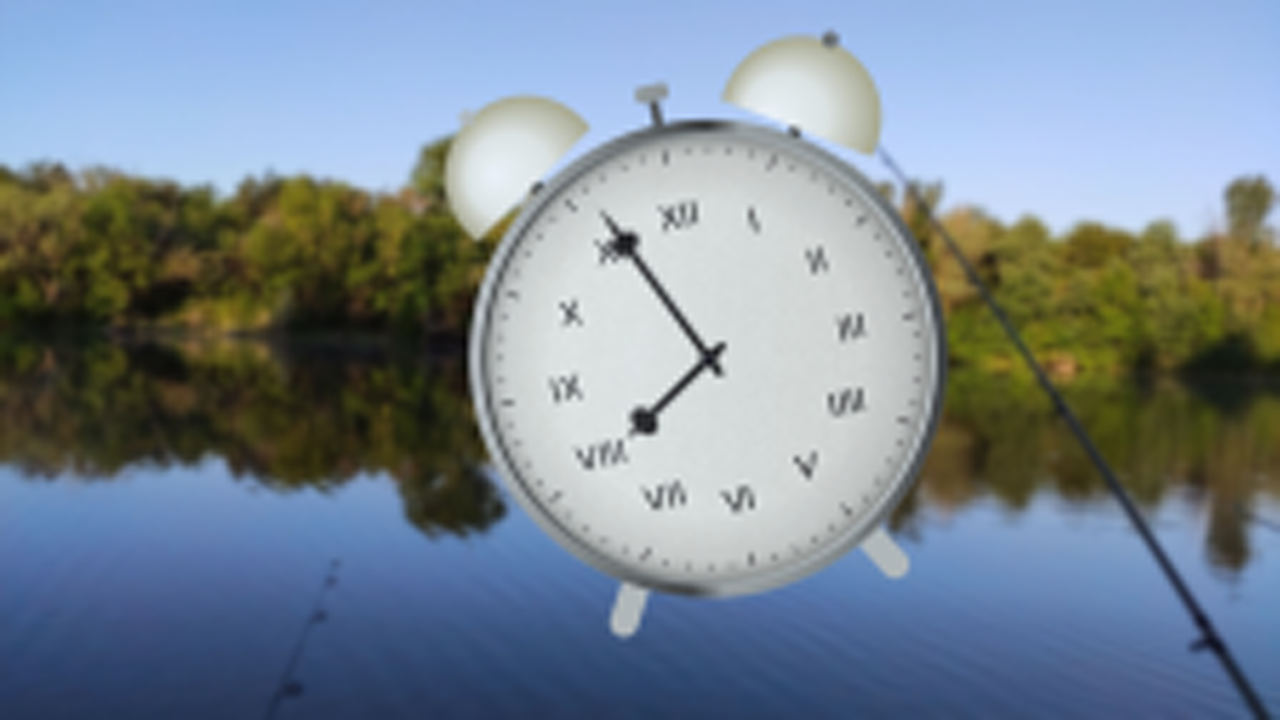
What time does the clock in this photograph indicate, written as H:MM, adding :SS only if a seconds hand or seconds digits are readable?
7:56
